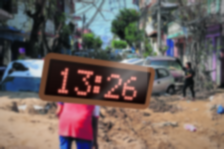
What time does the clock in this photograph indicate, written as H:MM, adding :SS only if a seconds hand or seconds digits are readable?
13:26
